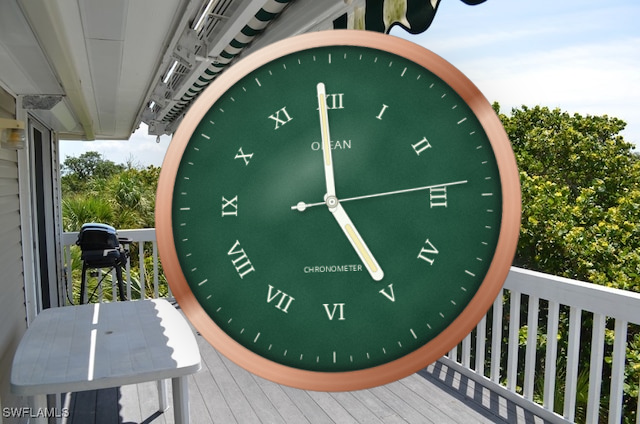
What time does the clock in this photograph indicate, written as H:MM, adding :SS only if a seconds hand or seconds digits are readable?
4:59:14
